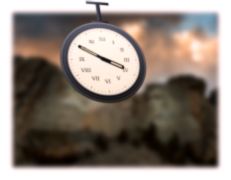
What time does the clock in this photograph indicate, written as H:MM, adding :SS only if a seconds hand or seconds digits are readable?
3:50
